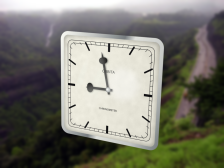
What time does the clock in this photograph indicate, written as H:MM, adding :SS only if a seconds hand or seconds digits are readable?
8:58
